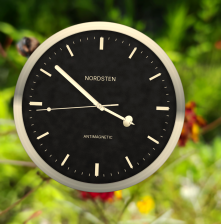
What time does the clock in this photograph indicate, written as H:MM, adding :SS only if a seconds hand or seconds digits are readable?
3:51:44
